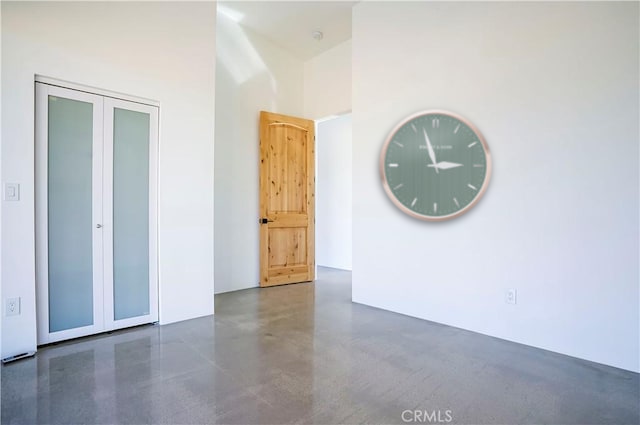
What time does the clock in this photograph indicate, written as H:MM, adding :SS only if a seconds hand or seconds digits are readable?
2:57
